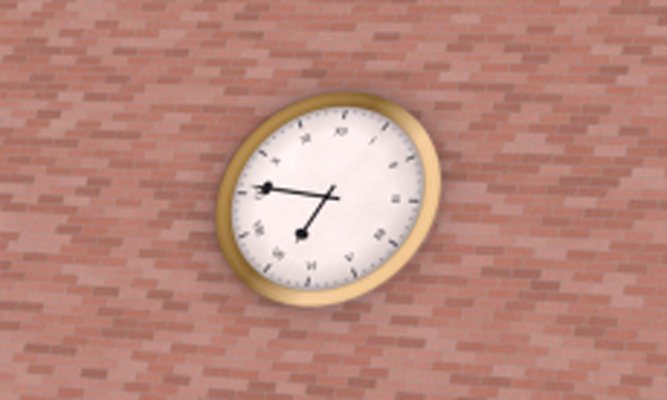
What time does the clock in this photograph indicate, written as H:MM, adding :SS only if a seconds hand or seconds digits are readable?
6:46
